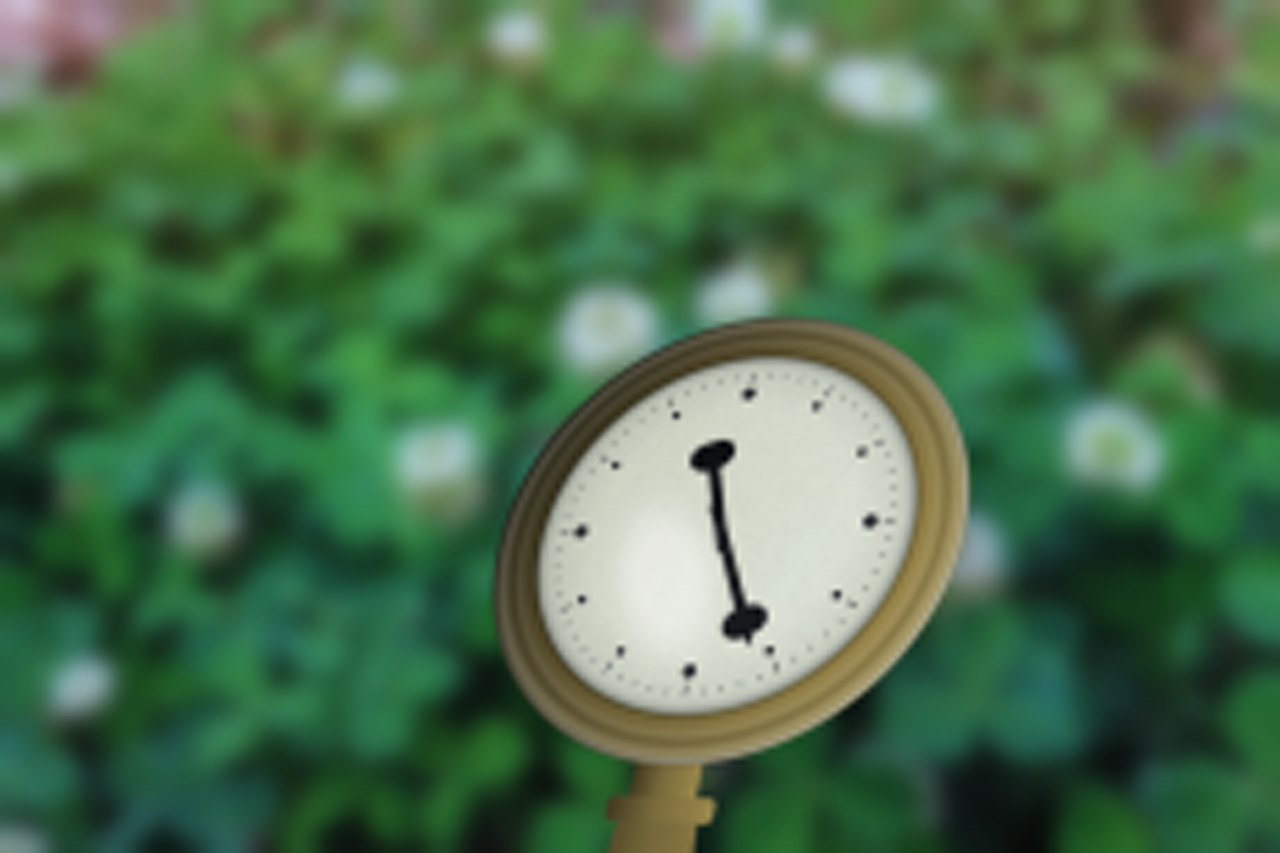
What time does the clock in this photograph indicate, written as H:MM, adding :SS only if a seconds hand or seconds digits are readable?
11:26
